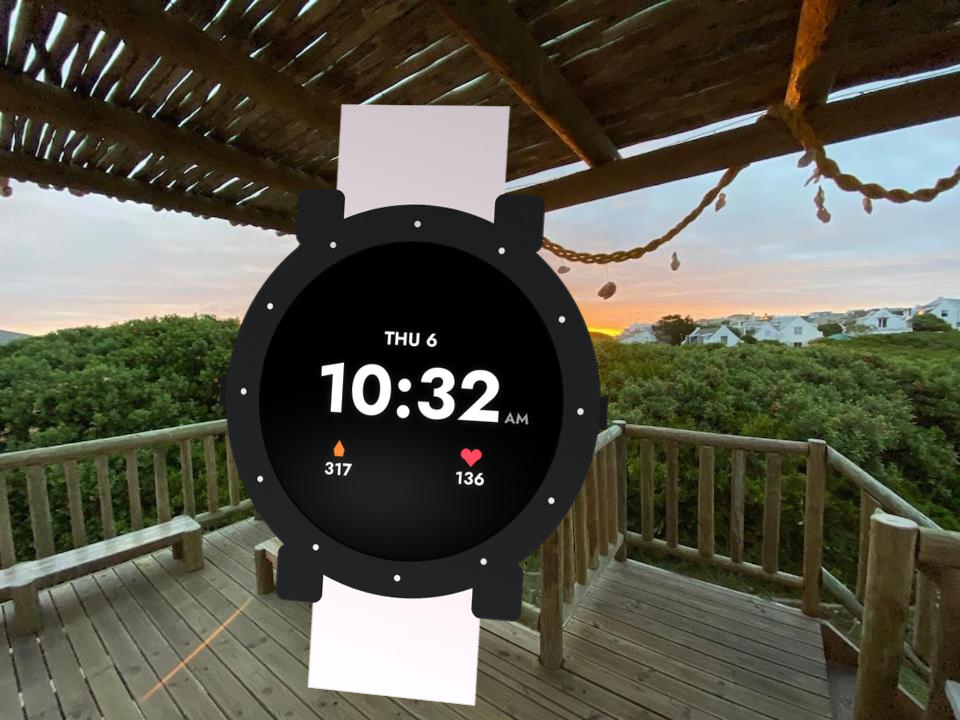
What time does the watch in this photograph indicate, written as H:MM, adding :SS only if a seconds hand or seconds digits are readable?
10:32
